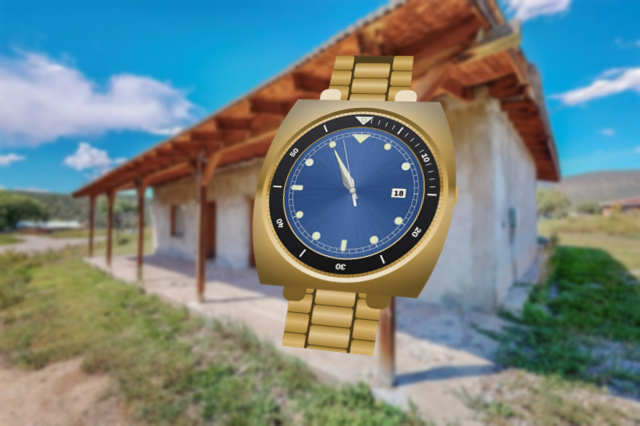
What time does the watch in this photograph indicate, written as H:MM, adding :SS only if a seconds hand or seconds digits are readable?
10:54:57
